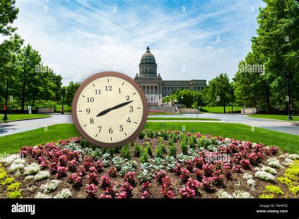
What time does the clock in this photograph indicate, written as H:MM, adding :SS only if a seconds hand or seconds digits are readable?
8:12
